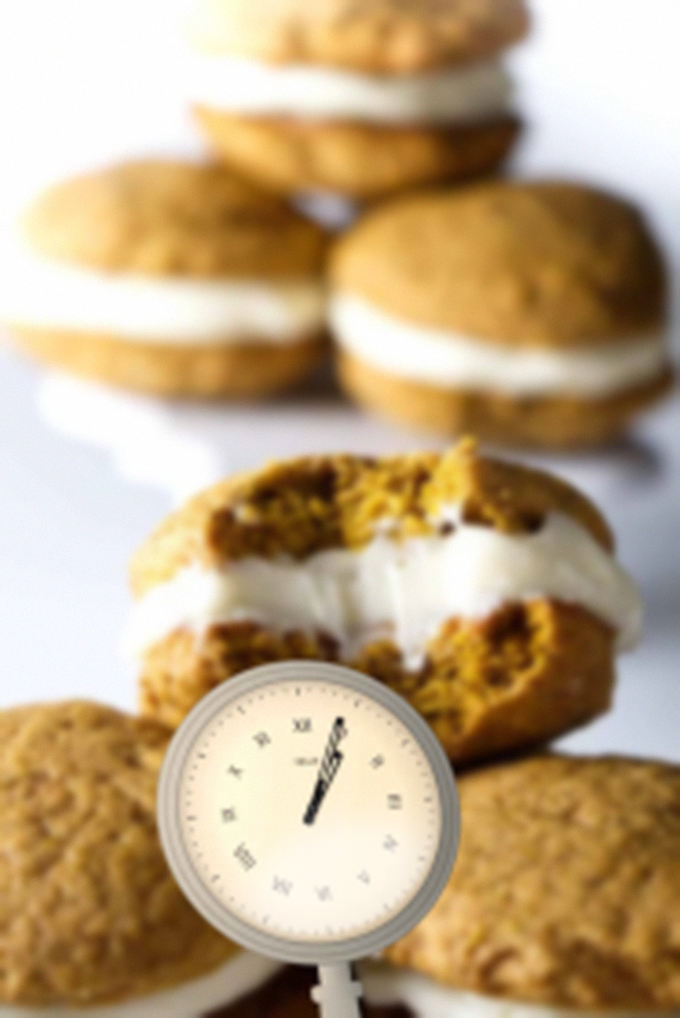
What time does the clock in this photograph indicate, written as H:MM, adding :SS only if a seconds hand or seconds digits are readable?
1:04
